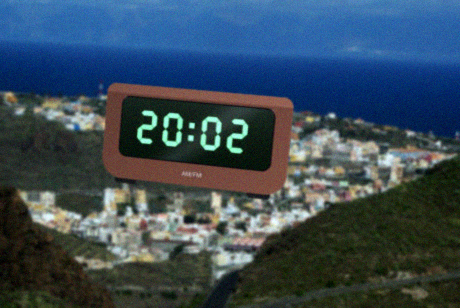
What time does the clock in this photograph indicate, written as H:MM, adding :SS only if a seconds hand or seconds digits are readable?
20:02
